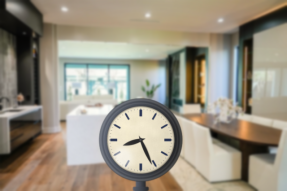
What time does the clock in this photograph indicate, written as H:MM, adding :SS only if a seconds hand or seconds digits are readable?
8:26
